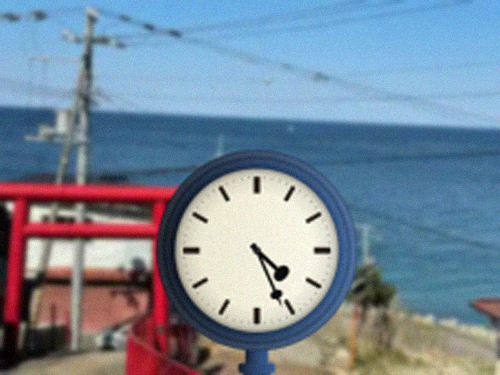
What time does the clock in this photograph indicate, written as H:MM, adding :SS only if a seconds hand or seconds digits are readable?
4:26
